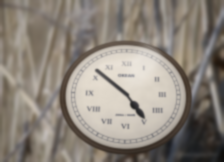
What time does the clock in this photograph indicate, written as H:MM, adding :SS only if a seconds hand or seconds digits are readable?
4:52
